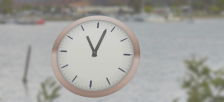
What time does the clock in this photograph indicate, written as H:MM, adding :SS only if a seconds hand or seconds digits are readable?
11:03
